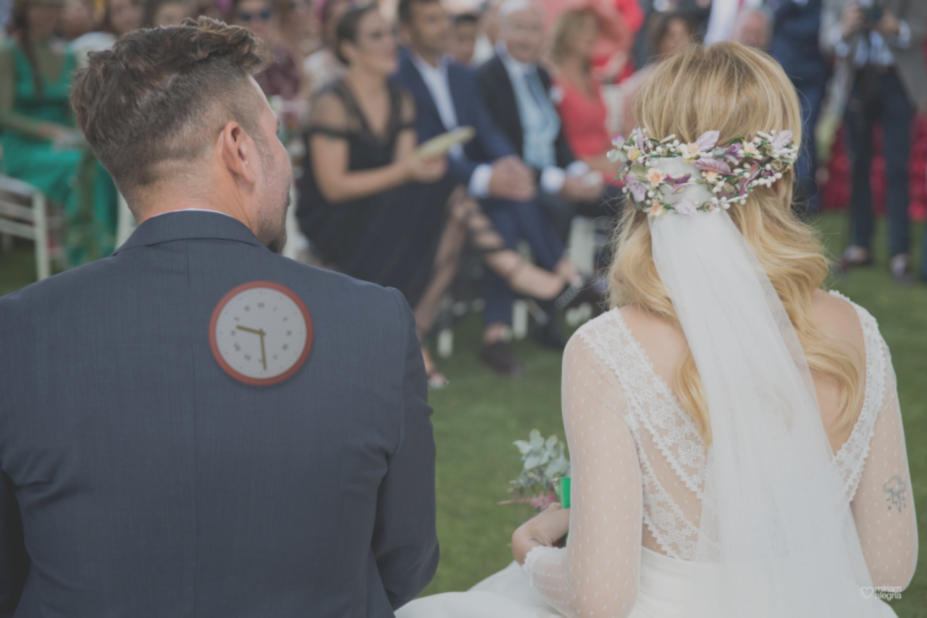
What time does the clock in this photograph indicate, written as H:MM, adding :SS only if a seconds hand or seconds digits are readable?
9:29
